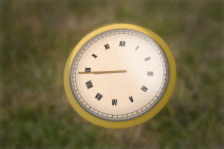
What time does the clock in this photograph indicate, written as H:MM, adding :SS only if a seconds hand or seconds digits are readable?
8:44
